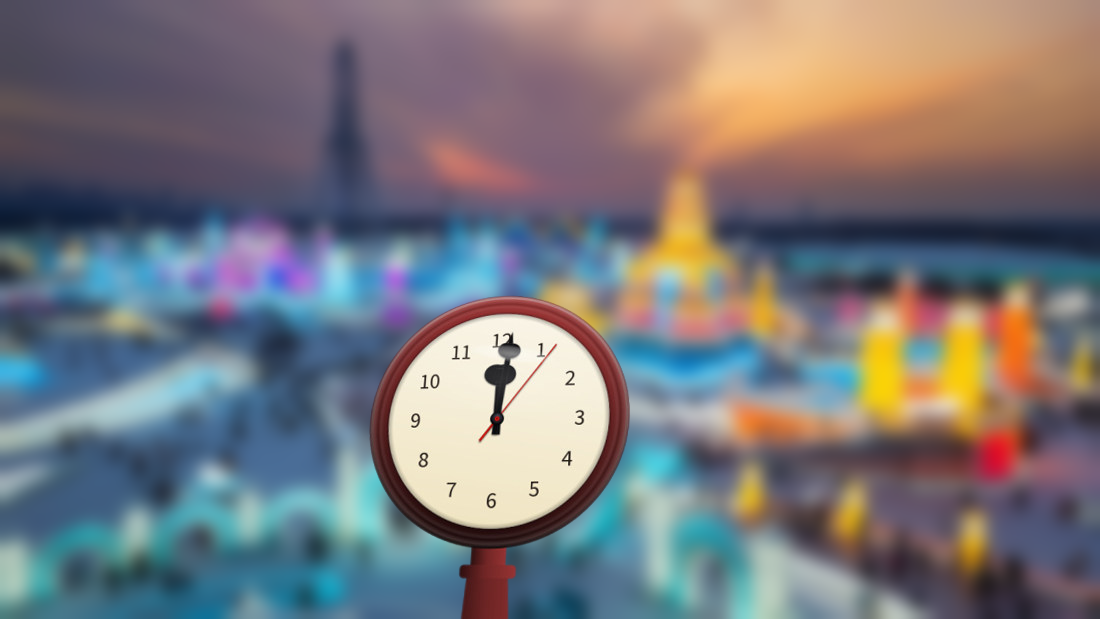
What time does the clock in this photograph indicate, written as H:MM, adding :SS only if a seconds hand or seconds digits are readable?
12:01:06
